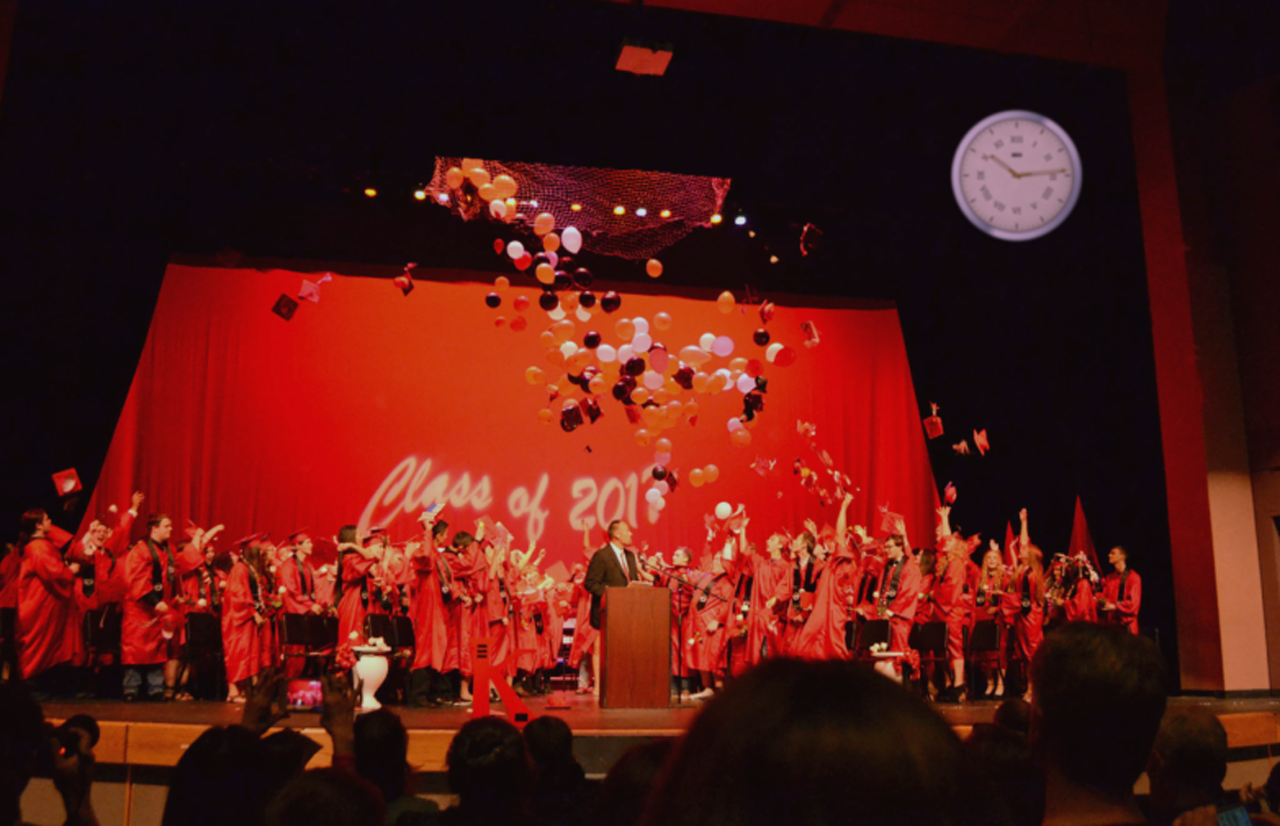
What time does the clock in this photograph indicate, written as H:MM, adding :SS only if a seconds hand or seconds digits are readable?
10:14
